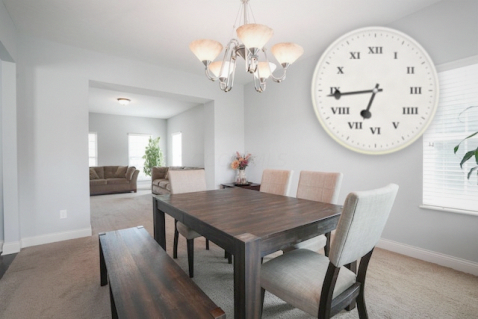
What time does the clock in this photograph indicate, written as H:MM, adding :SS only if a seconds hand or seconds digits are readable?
6:44
